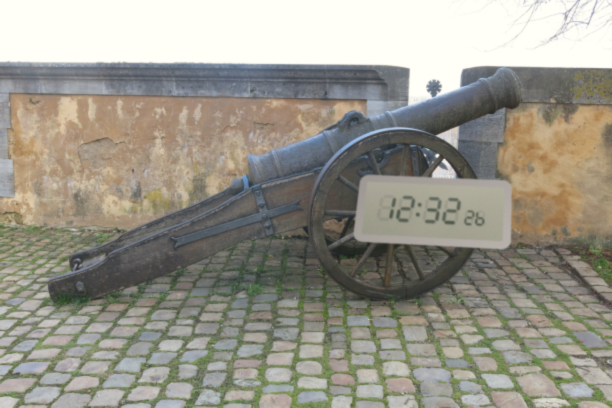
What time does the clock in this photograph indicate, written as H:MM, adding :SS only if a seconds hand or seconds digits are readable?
12:32:26
